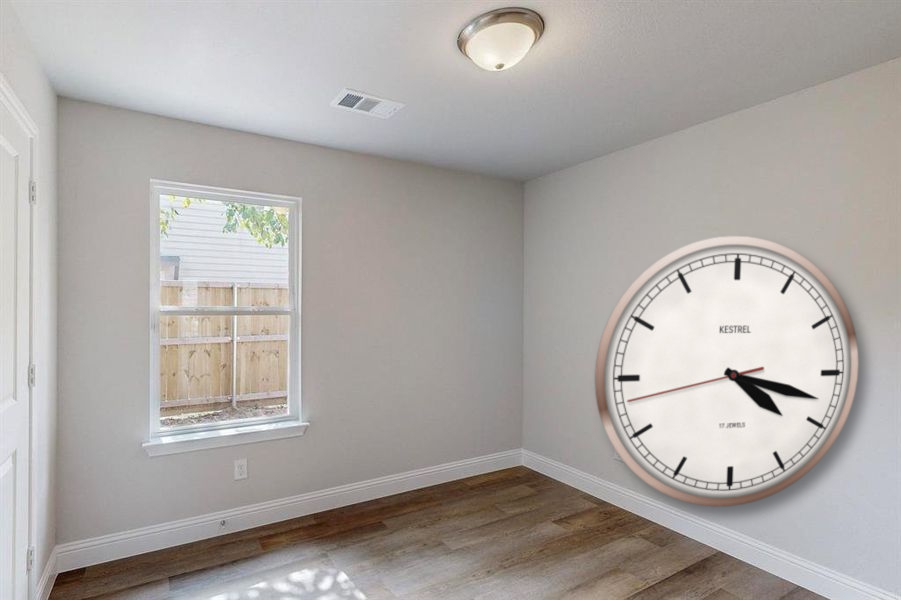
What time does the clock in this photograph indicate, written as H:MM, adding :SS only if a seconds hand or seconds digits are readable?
4:17:43
